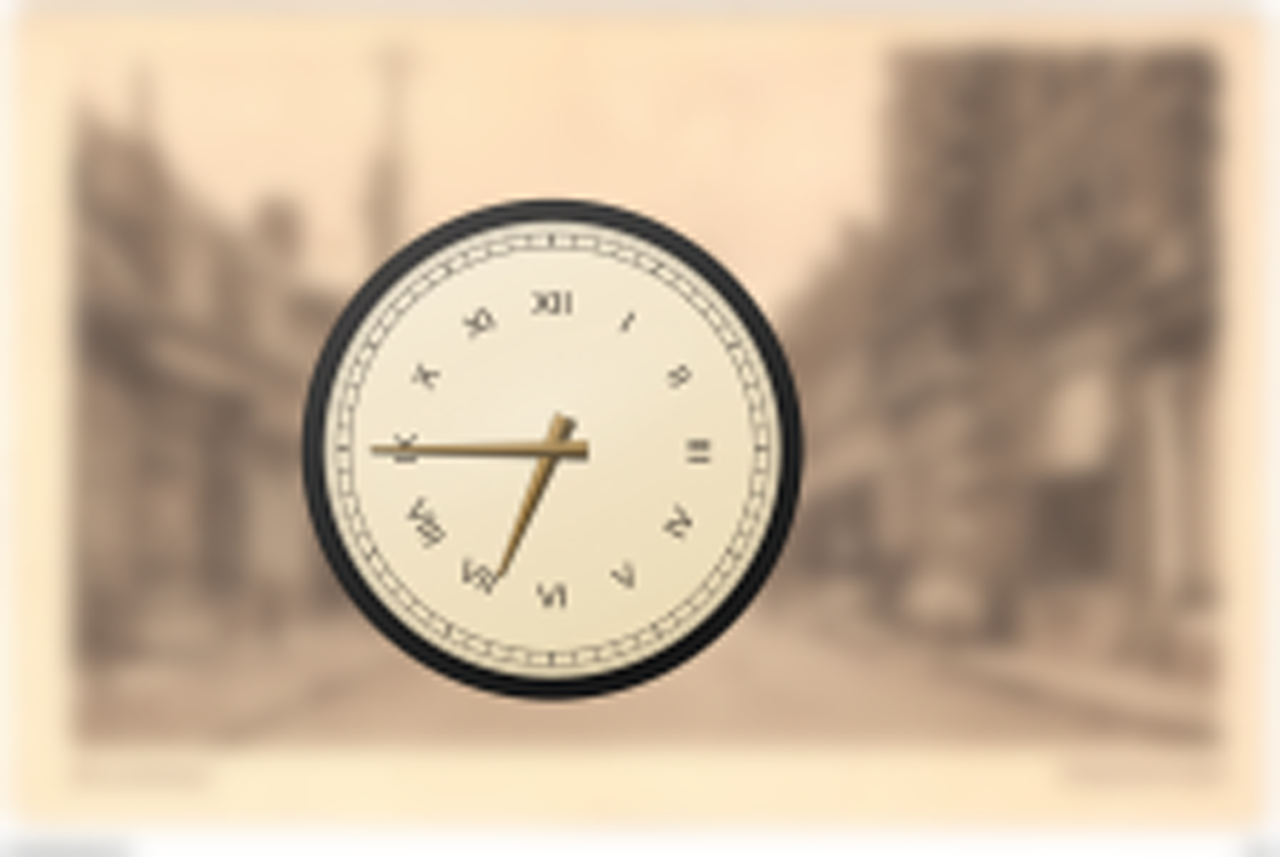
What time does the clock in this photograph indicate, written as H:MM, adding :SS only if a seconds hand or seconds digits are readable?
6:45
